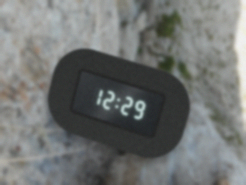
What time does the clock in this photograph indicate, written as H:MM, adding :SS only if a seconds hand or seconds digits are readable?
12:29
